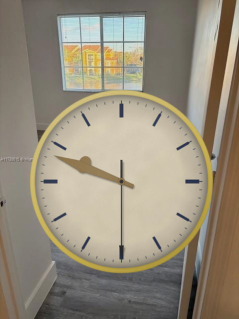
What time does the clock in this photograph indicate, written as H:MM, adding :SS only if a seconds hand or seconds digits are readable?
9:48:30
